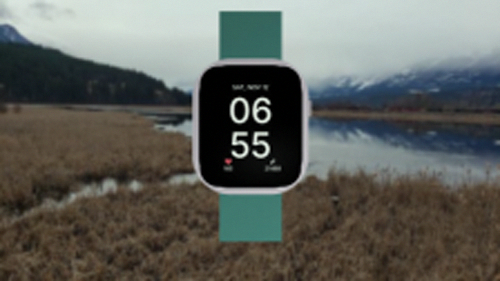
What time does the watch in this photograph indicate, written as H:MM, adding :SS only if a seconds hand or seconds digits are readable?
6:55
